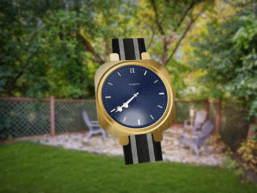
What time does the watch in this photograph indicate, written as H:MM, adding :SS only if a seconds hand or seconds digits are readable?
7:39
